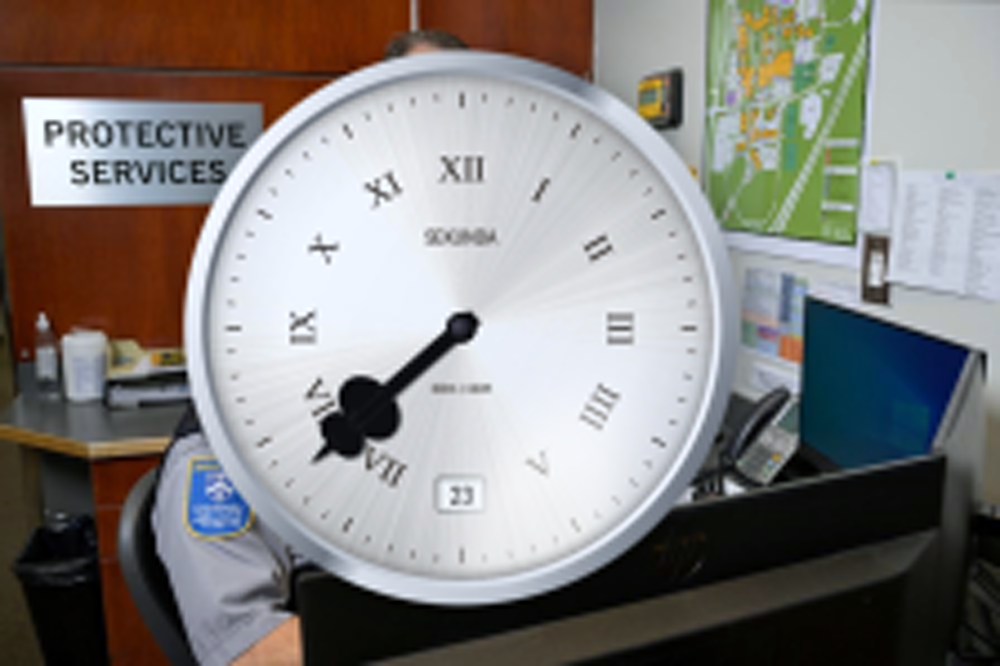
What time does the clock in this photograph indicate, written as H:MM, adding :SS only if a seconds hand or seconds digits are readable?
7:38
